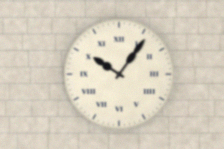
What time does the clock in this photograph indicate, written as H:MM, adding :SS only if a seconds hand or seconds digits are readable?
10:06
